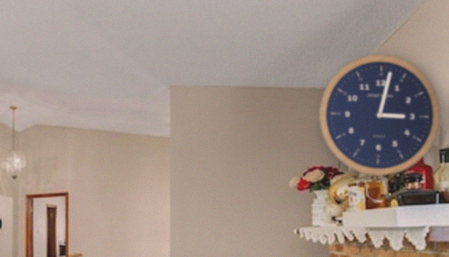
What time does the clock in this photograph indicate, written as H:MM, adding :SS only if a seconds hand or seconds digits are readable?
3:02
